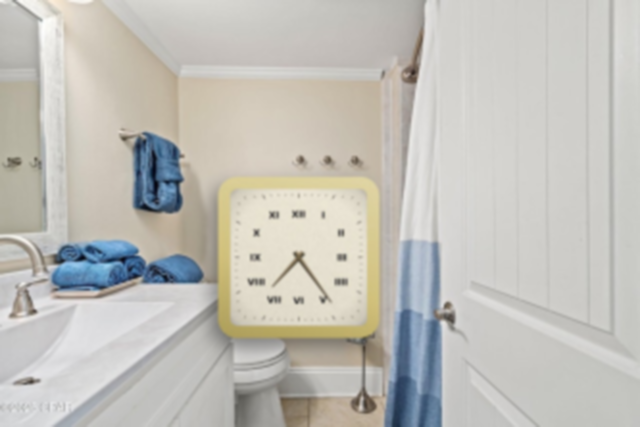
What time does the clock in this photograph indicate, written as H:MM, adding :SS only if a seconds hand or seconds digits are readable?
7:24
